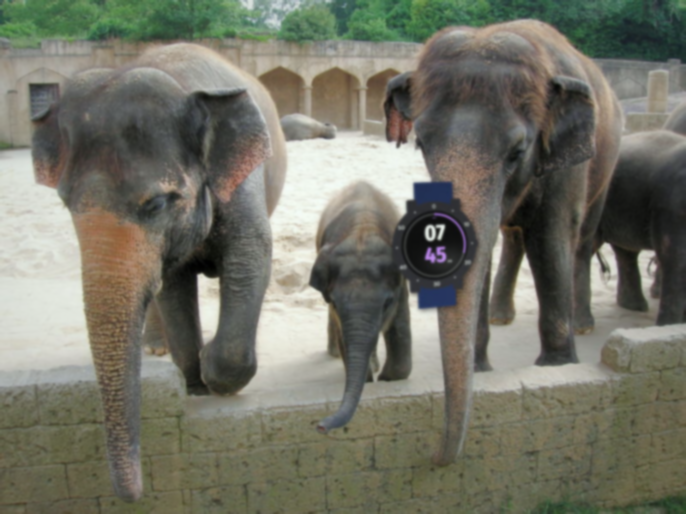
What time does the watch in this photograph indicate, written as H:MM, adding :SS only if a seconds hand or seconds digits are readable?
7:45
